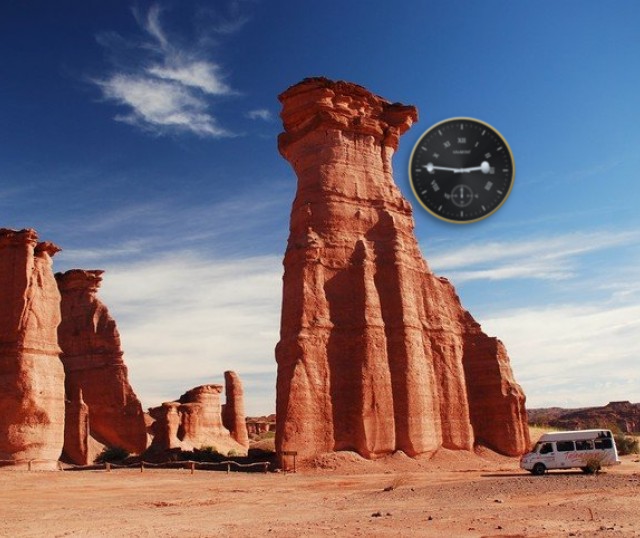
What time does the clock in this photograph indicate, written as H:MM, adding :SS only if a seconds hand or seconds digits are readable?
2:46
